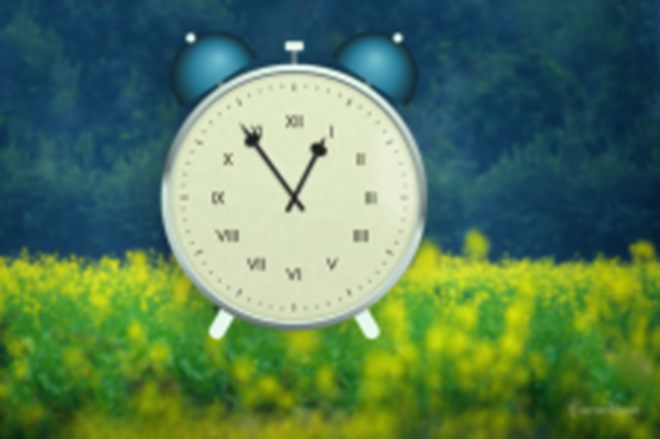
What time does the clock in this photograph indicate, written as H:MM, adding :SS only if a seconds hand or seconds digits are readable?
12:54
